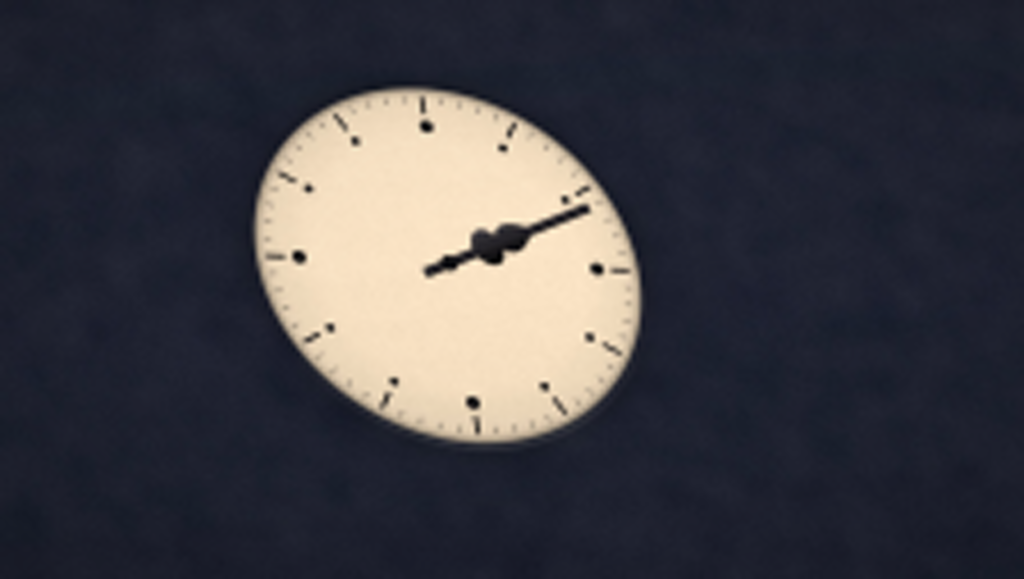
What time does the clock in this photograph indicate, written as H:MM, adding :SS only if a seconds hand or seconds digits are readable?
2:11
